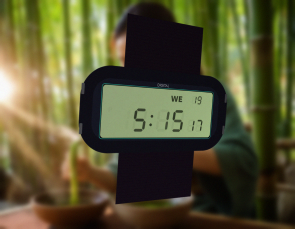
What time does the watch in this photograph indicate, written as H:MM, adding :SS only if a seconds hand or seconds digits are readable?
5:15:17
